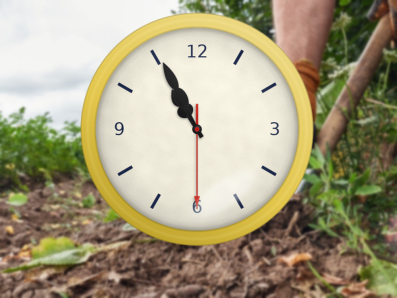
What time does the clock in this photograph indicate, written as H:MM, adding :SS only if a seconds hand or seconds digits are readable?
10:55:30
